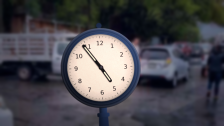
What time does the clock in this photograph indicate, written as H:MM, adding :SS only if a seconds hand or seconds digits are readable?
4:54
